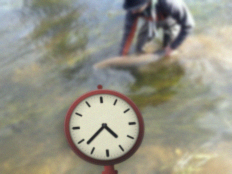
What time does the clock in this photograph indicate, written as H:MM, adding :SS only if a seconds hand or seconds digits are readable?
4:38
